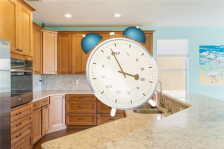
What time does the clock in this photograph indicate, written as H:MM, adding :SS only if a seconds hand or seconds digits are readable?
3:58
